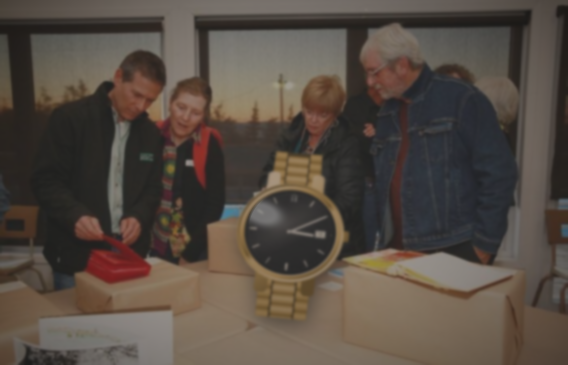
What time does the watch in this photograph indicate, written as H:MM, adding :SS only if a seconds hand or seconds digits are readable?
3:10
